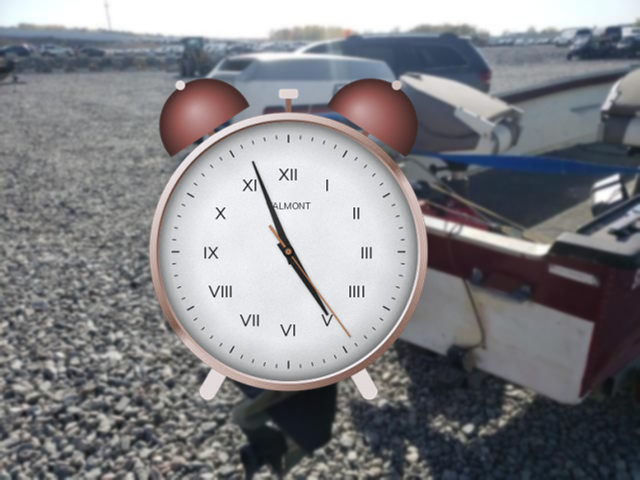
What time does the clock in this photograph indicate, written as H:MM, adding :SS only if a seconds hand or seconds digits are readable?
4:56:24
